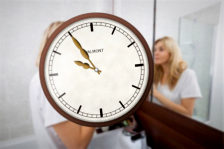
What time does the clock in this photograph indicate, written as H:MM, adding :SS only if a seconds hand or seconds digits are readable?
9:55
